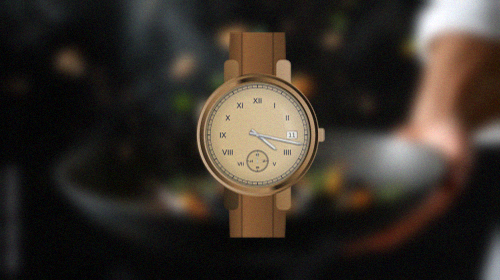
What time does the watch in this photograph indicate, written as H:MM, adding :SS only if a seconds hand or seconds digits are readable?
4:17
